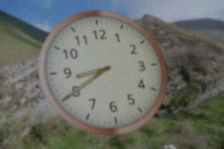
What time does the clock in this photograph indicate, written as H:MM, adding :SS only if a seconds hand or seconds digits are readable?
8:40
